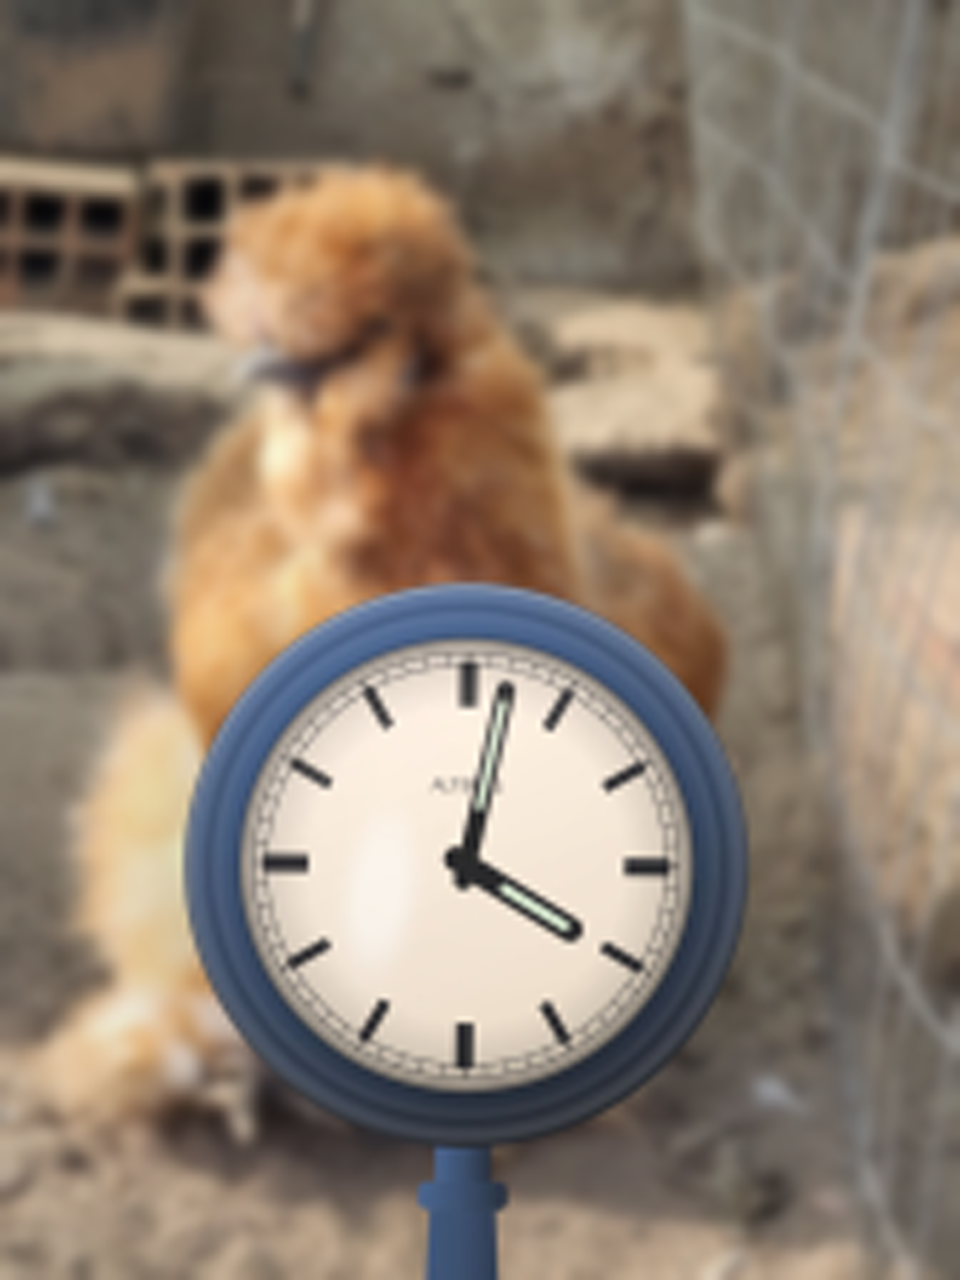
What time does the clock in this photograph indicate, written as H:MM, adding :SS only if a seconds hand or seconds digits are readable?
4:02
